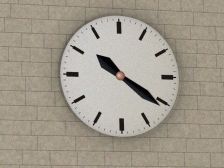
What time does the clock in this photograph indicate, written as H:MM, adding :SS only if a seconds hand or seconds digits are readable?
10:21
